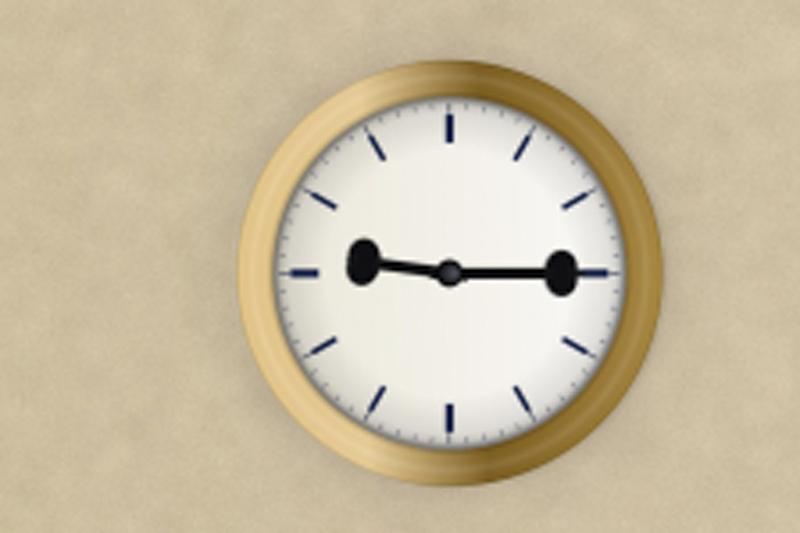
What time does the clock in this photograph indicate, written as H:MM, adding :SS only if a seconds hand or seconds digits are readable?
9:15
